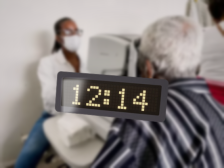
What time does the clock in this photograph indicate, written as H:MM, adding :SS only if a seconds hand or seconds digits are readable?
12:14
